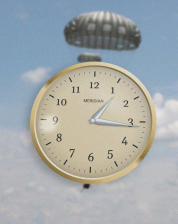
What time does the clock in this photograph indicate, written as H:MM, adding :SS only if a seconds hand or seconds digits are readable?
1:16
